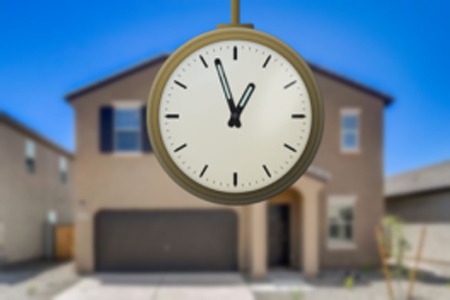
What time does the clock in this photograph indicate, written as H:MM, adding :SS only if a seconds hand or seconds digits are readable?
12:57
